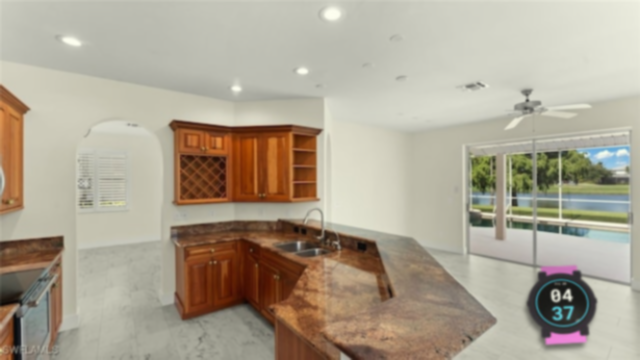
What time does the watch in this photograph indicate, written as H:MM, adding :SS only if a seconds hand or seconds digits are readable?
4:37
